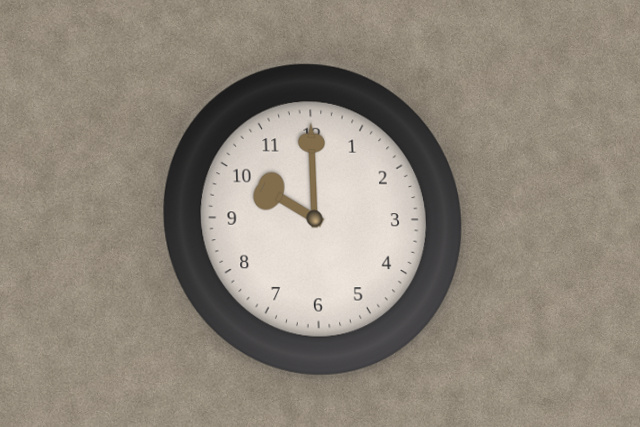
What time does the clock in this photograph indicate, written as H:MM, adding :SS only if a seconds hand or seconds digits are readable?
10:00
